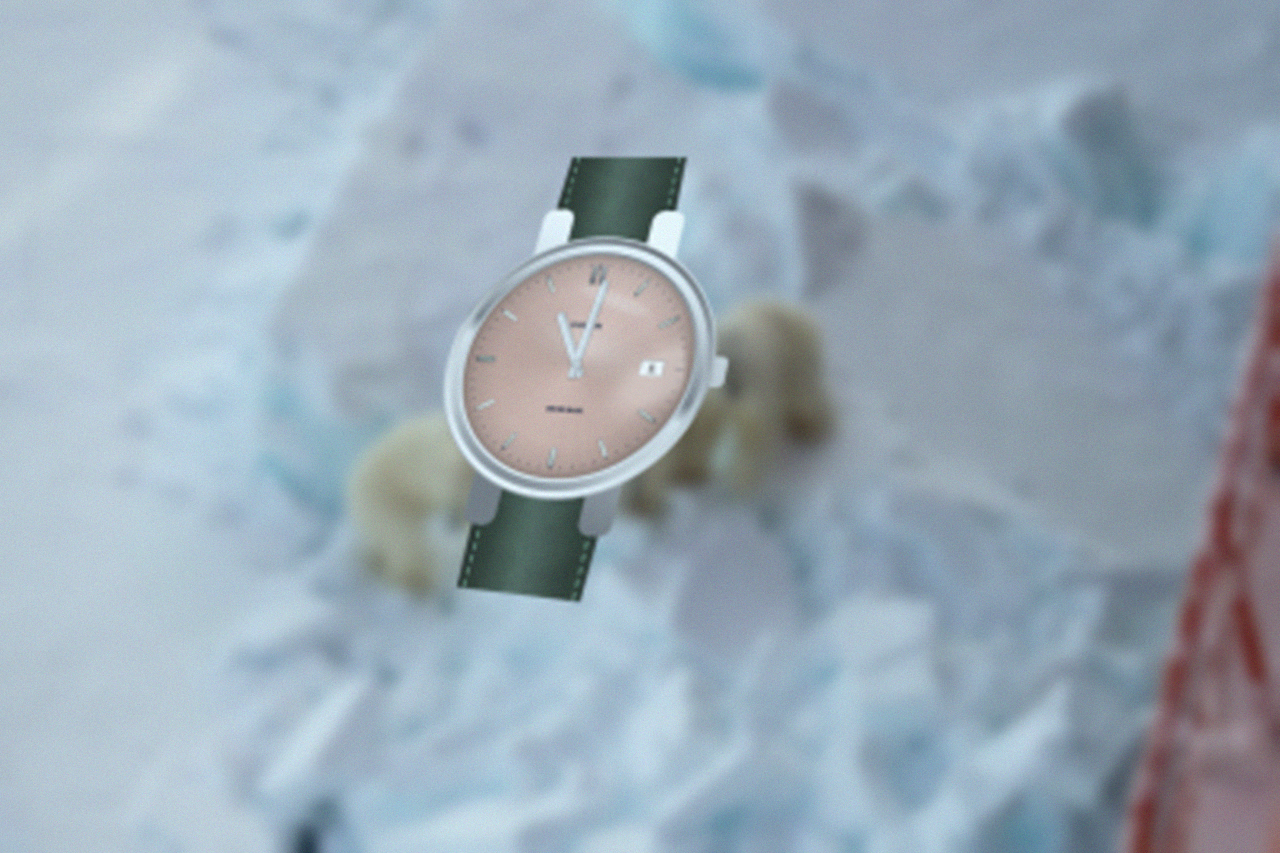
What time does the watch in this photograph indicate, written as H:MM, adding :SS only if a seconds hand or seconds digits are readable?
11:01
